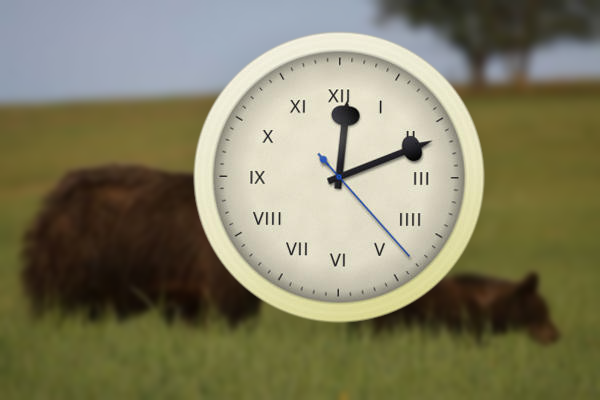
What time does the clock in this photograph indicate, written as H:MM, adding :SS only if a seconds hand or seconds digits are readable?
12:11:23
